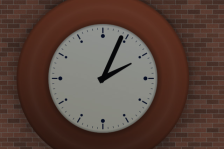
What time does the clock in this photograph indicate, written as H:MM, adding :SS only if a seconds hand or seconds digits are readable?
2:04
